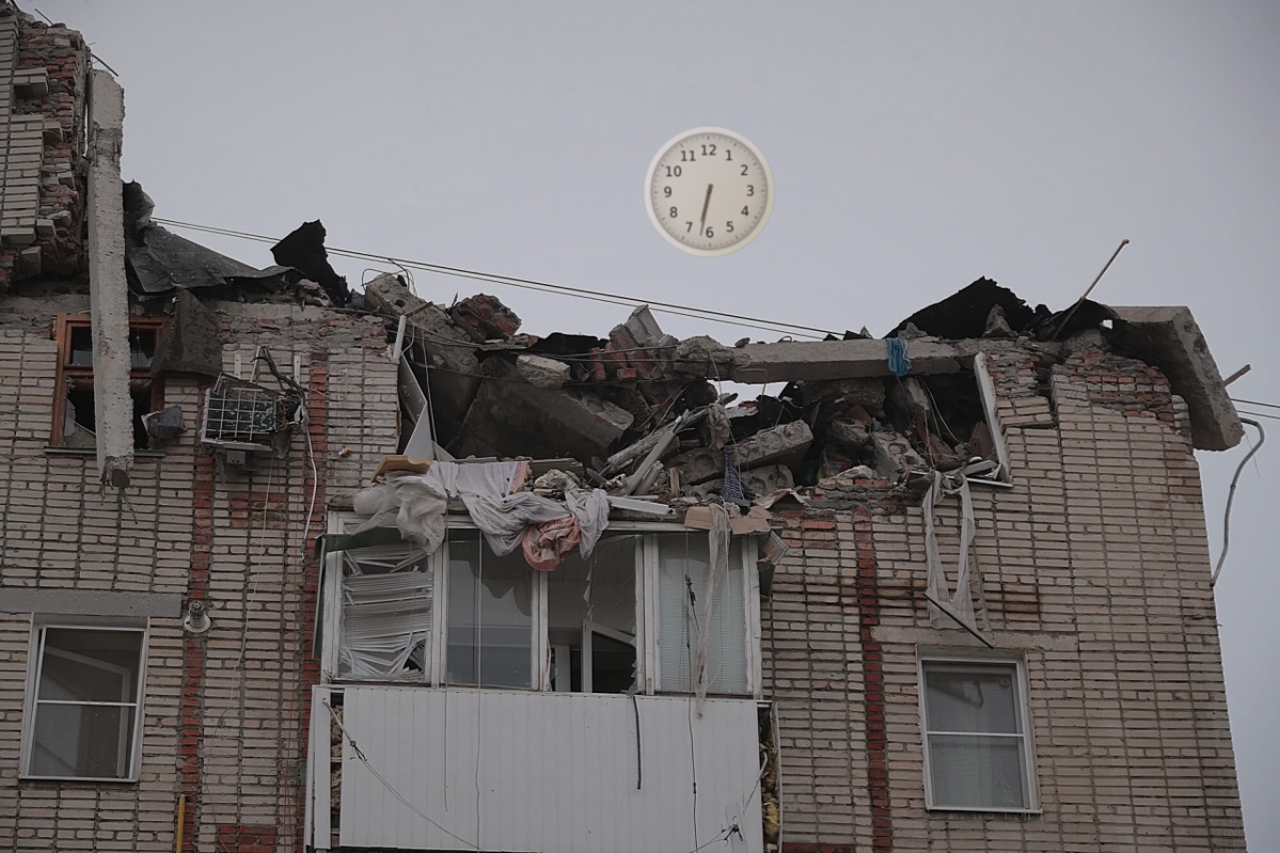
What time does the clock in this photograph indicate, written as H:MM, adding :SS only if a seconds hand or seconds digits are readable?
6:32
